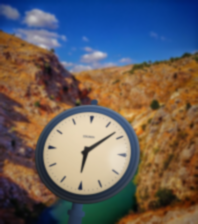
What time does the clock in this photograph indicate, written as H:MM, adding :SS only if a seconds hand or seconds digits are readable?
6:08
